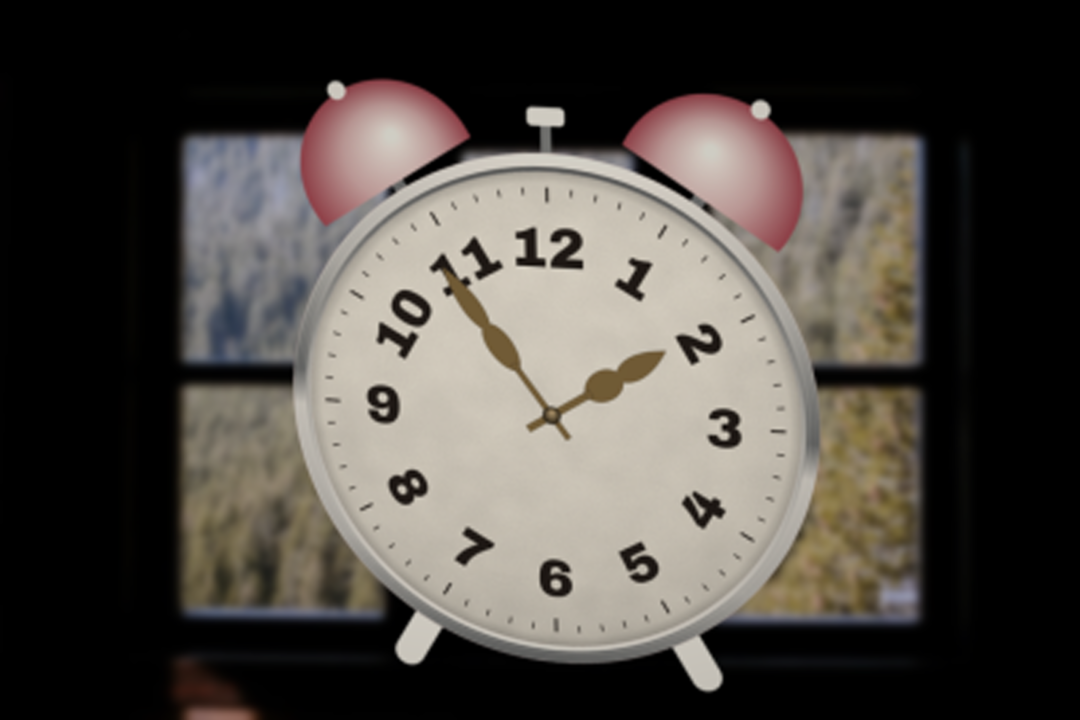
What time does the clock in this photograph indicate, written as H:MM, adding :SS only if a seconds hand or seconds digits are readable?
1:54
